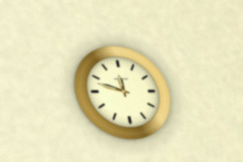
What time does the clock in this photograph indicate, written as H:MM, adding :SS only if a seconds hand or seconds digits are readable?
11:48
